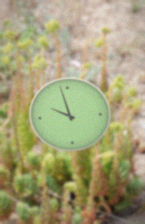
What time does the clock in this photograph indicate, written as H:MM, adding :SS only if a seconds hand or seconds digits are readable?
9:58
